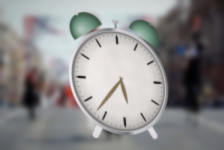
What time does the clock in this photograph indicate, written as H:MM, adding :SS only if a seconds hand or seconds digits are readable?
5:37
